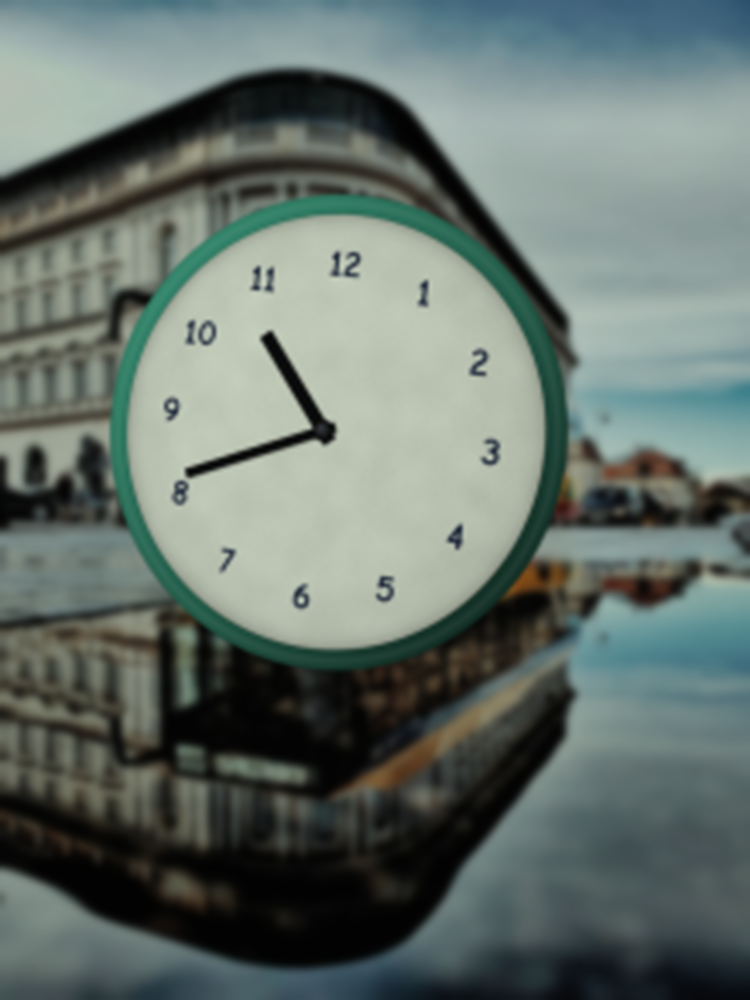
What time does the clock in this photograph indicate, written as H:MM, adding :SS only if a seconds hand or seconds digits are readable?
10:41
